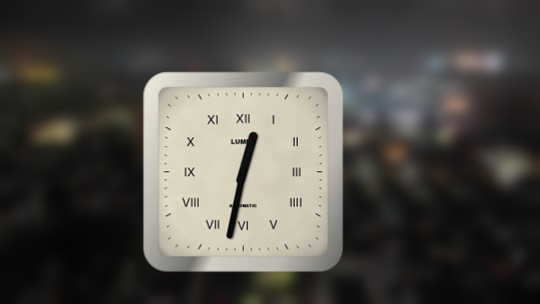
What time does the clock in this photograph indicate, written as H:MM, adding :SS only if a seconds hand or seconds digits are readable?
12:32
